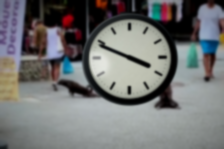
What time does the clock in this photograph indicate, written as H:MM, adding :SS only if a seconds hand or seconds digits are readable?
3:49
